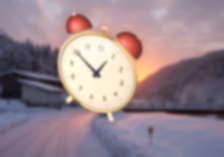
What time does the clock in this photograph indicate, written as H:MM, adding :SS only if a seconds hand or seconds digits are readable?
12:50
